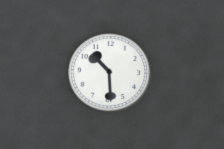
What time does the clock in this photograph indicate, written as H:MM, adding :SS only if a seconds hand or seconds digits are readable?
10:29
